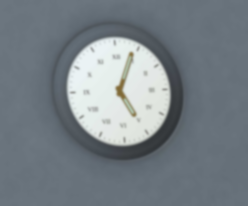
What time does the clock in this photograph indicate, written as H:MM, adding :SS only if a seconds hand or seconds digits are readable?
5:04
